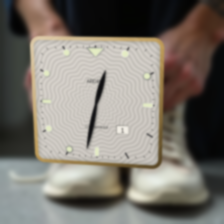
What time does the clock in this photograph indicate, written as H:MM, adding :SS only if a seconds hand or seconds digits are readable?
12:32
